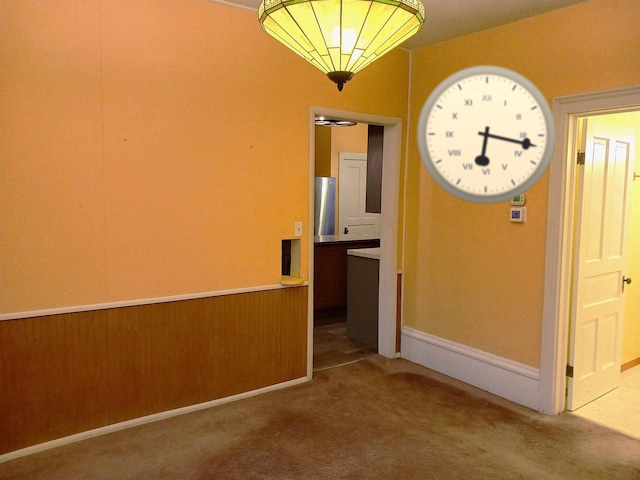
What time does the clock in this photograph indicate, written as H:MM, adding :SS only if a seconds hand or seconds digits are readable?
6:17
